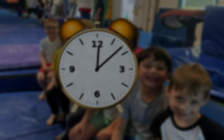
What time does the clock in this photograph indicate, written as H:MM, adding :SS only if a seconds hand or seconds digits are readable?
12:08
